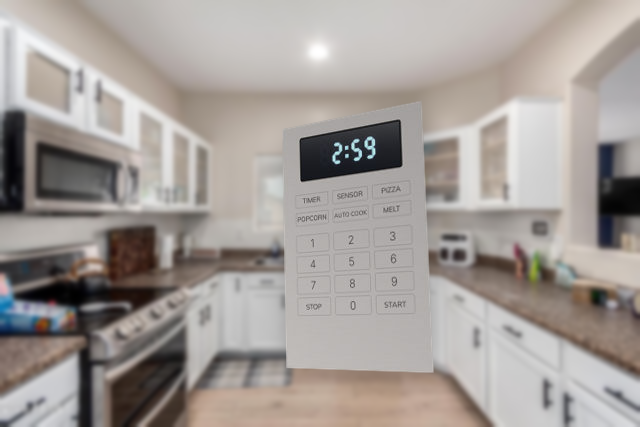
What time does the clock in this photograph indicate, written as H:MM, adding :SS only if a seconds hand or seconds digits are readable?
2:59
